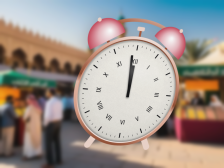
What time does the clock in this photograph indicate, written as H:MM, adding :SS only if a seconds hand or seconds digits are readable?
11:59
